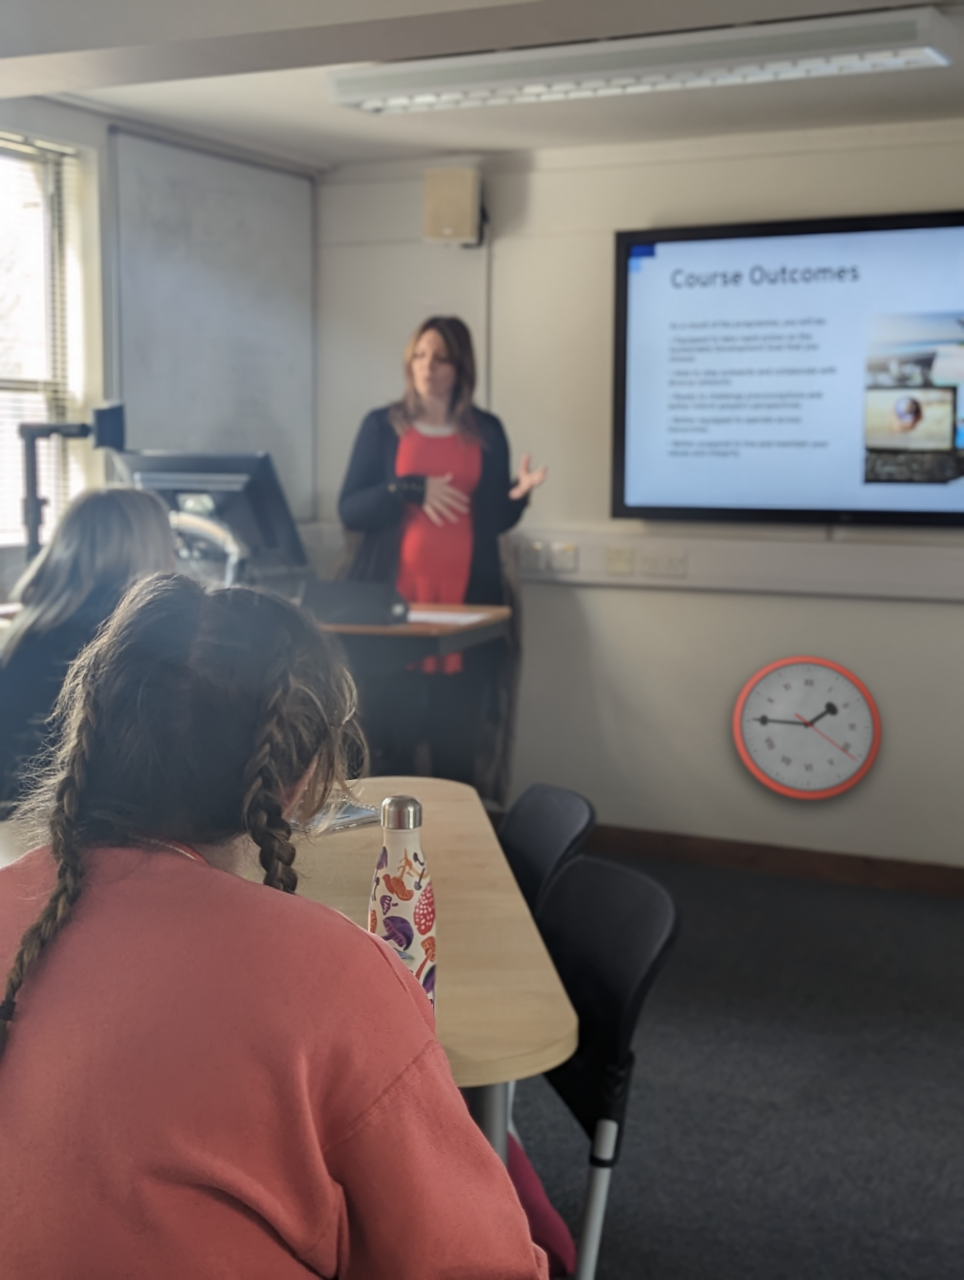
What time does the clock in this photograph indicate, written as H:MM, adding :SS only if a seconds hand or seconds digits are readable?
1:45:21
